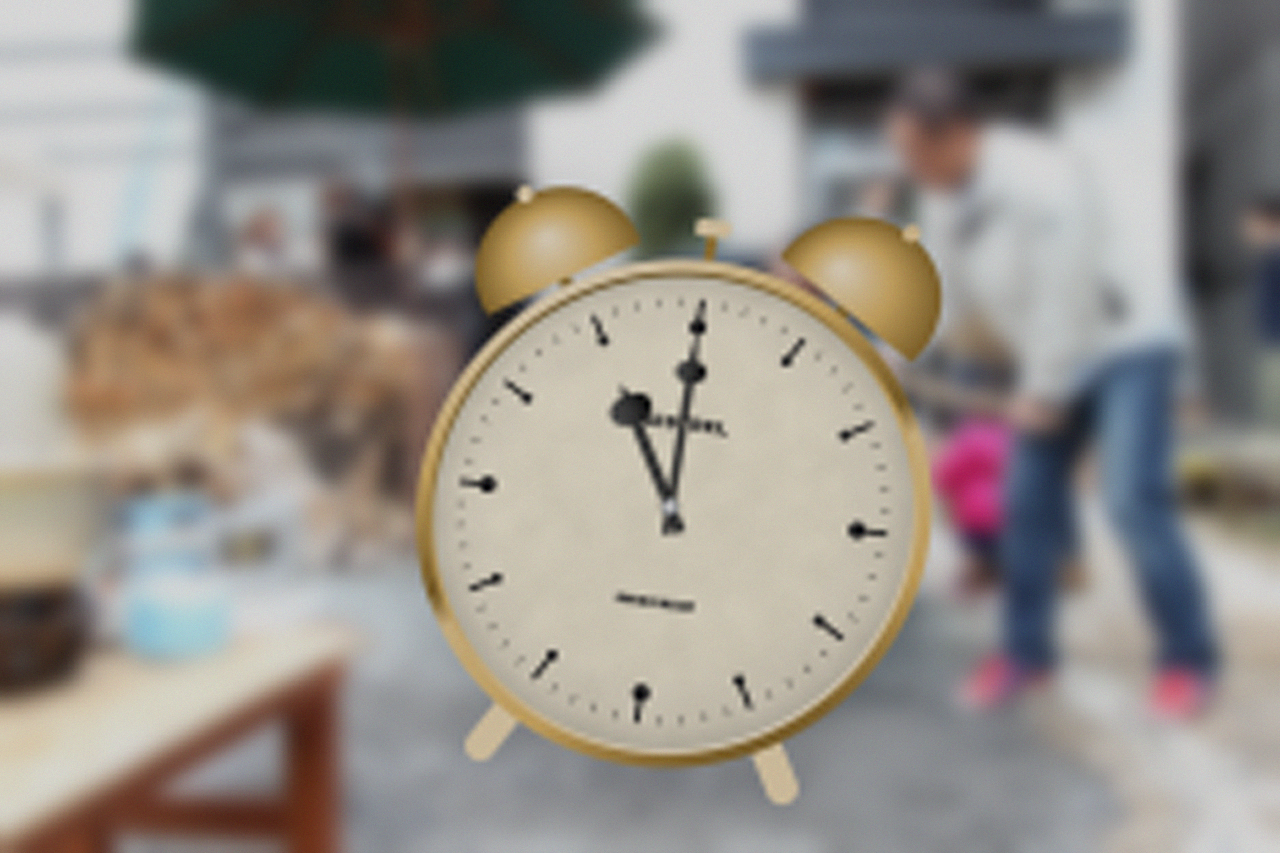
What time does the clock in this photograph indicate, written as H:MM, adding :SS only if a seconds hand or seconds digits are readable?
11:00
